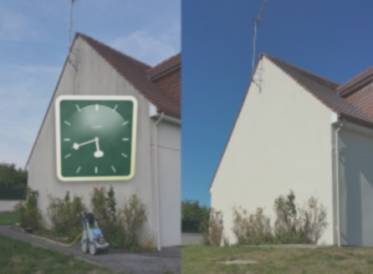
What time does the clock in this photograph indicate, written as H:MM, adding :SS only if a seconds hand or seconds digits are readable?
5:42
